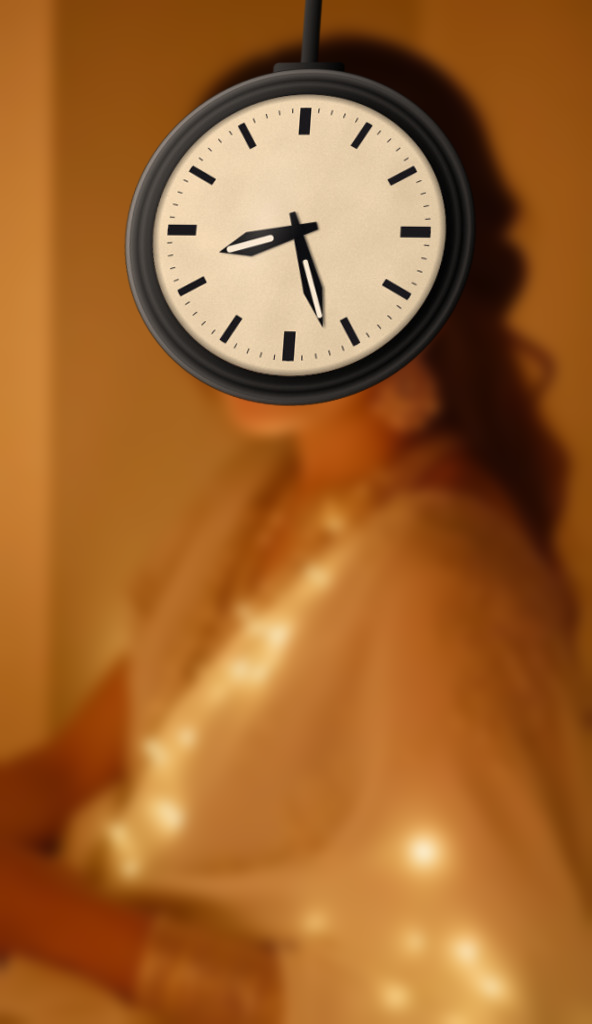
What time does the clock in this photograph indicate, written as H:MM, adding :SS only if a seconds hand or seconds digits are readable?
8:27
